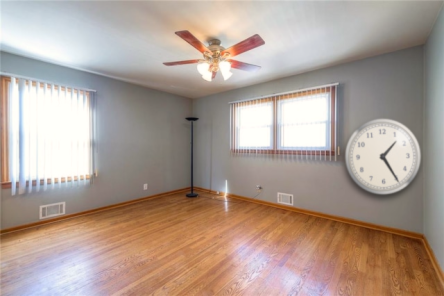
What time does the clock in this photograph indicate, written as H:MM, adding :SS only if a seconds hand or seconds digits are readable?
1:25
